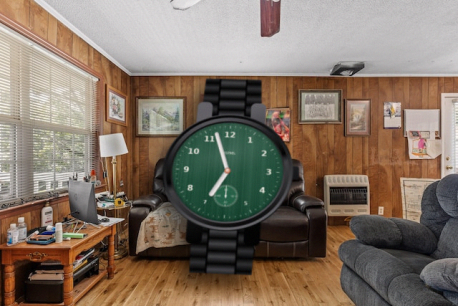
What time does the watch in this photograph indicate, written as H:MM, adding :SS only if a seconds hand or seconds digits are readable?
6:57
